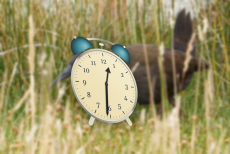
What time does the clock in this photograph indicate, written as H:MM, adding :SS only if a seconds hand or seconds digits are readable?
12:31
